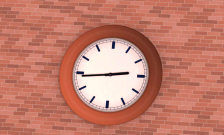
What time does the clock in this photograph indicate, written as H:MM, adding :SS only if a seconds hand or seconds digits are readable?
2:44
